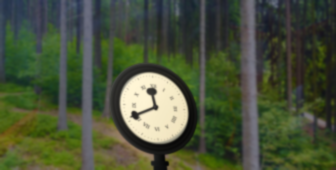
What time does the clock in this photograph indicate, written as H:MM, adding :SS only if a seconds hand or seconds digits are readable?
11:41
